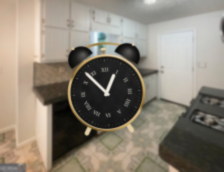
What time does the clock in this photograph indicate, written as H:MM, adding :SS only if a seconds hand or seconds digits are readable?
12:53
